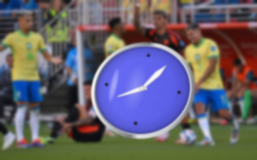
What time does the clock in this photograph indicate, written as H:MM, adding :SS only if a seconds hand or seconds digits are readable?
8:06
